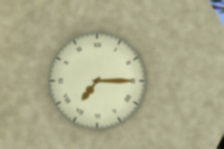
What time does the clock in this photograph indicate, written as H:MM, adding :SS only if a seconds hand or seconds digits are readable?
7:15
